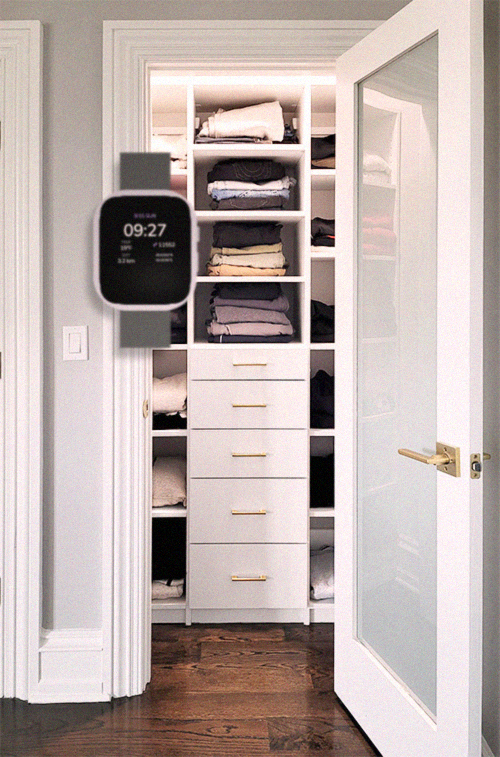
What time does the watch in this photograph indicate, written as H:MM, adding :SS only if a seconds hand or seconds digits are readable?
9:27
